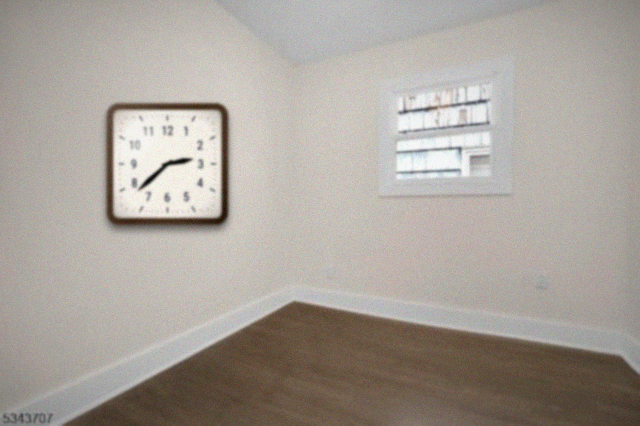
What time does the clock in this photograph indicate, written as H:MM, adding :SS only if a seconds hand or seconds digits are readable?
2:38
